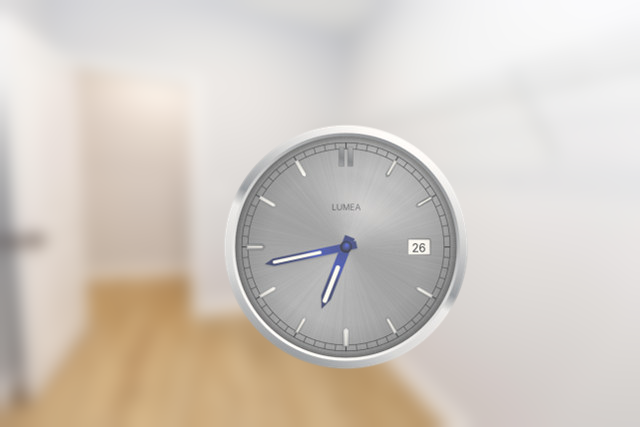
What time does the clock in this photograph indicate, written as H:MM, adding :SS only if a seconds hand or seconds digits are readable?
6:43
